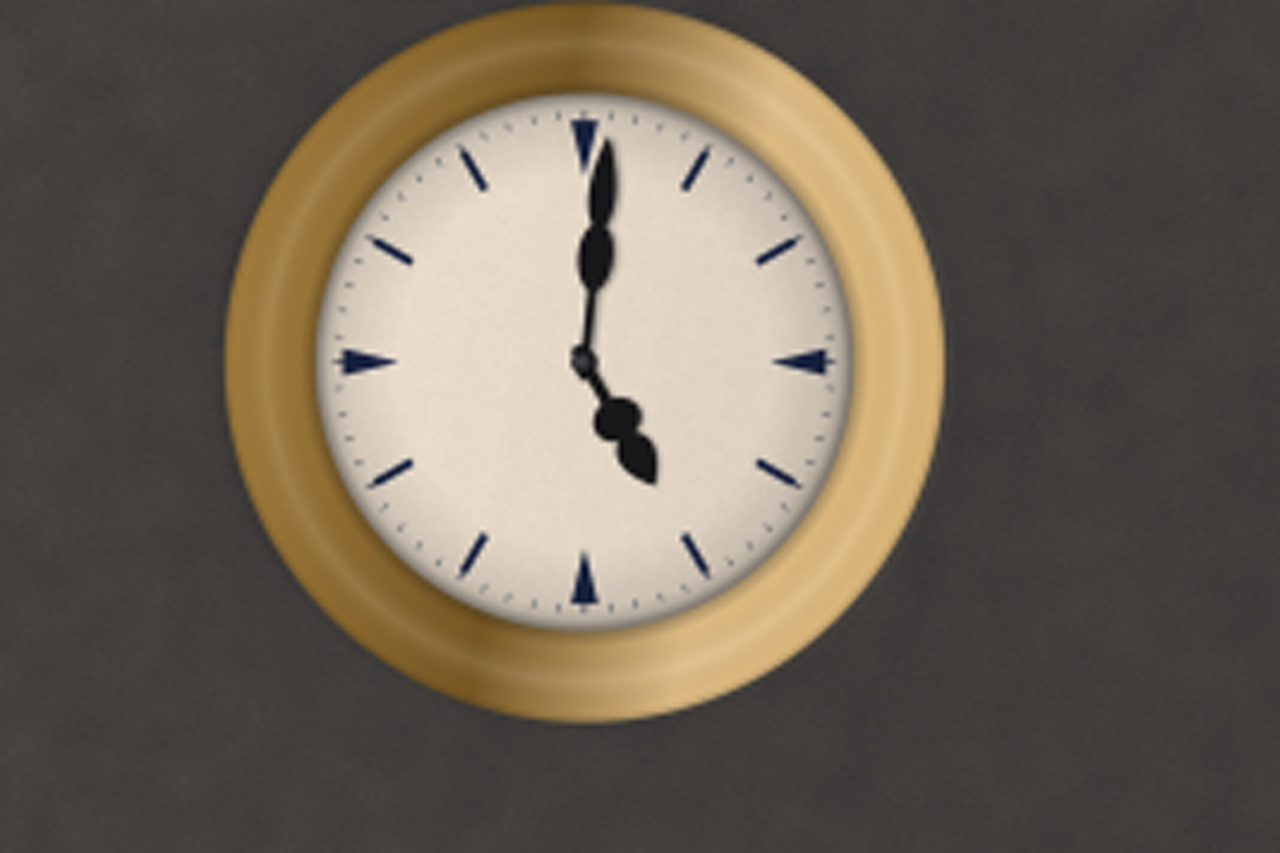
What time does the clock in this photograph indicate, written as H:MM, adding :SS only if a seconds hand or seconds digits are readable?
5:01
